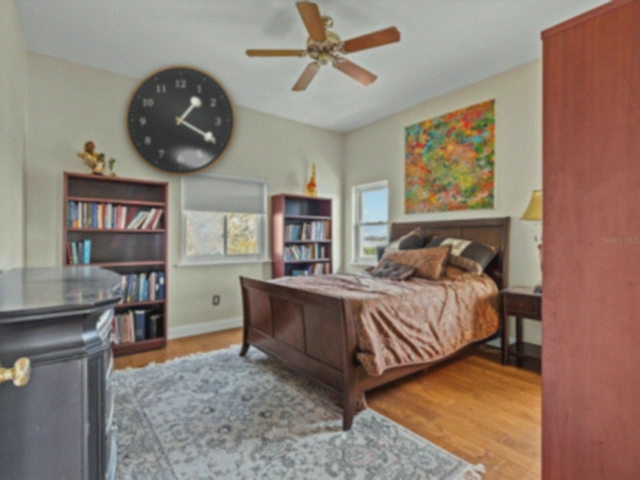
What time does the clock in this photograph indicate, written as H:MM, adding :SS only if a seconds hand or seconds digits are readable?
1:20
